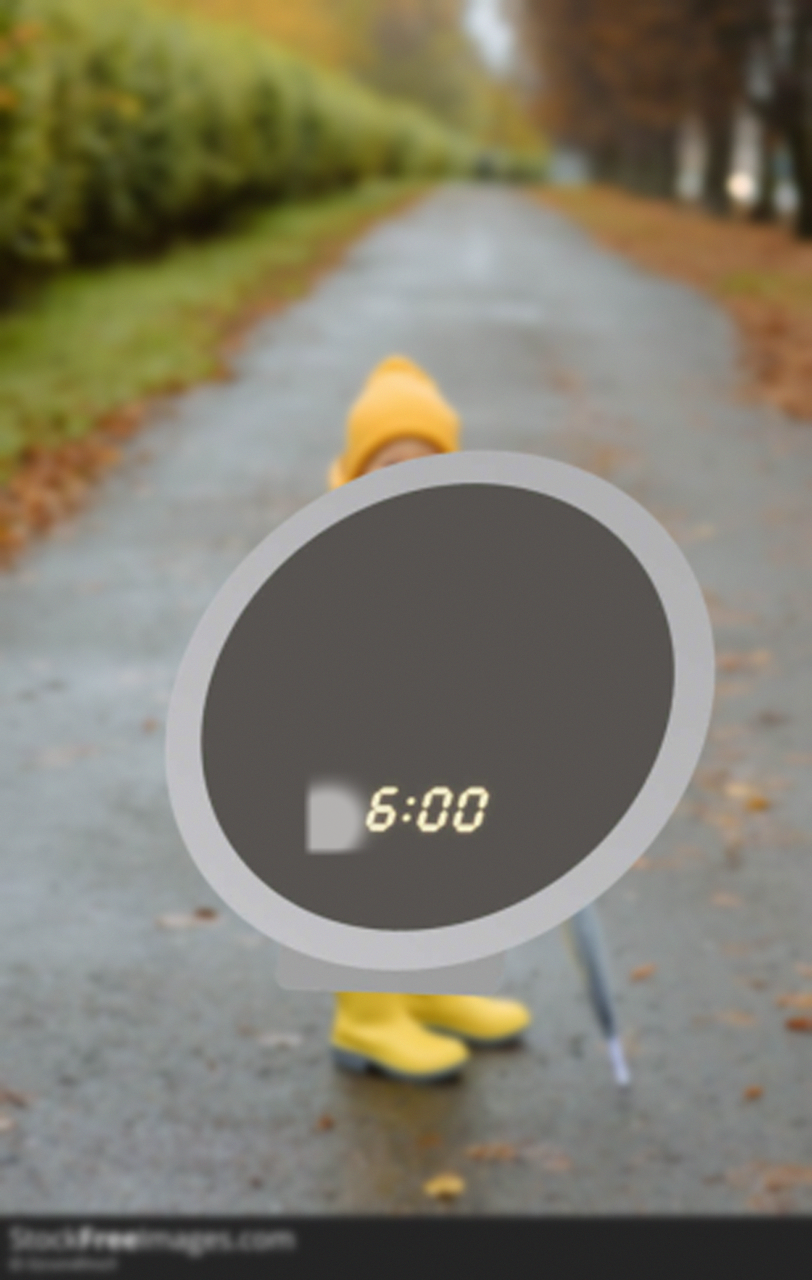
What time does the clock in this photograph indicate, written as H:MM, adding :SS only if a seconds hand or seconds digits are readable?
6:00
